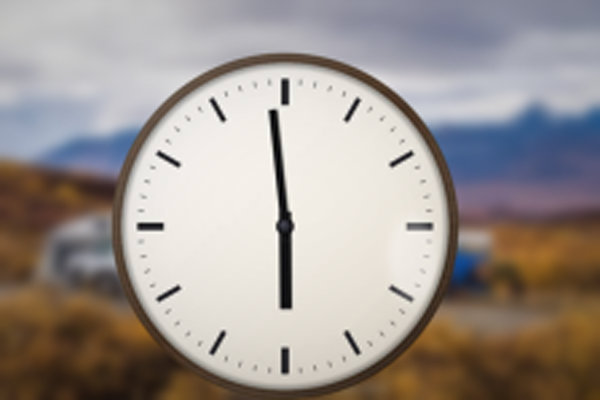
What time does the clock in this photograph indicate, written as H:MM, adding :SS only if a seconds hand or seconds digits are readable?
5:59
